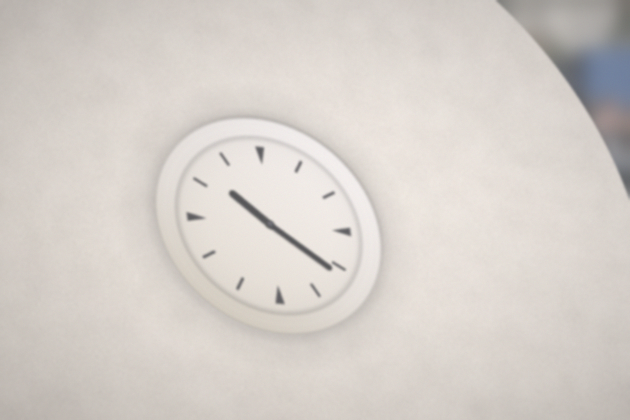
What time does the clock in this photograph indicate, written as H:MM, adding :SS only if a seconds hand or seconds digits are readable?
10:21
